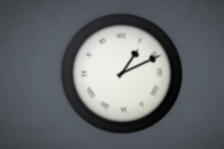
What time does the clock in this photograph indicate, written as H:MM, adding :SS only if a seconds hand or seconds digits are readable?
1:11
